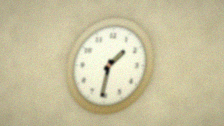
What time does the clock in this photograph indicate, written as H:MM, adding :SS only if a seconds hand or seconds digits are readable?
1:31
